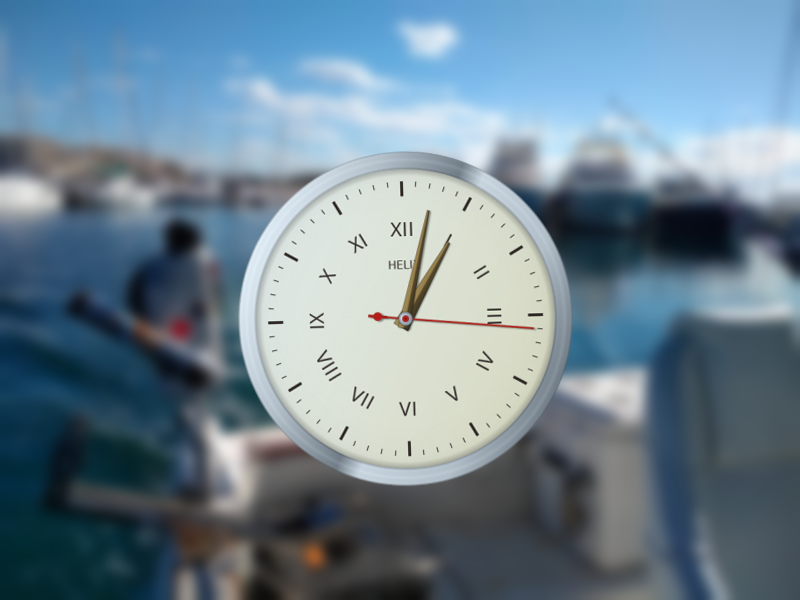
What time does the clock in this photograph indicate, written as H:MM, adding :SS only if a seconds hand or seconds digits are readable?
1:02:16
